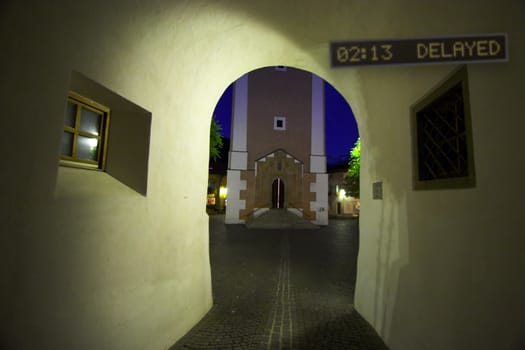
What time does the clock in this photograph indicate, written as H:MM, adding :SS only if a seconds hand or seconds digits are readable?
2:13
